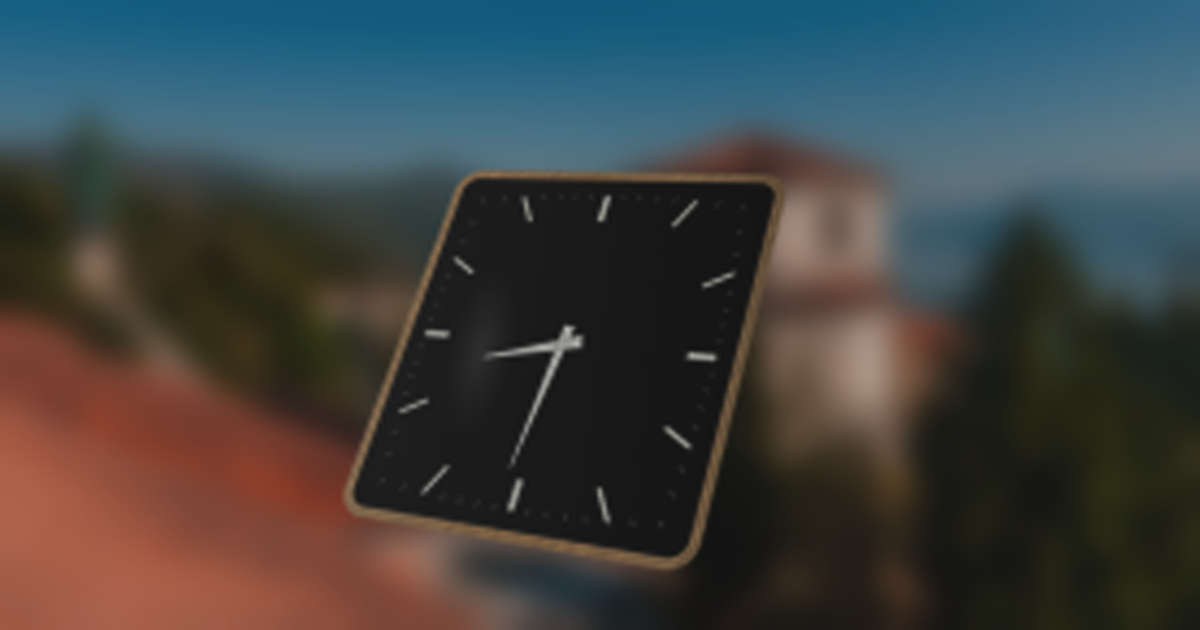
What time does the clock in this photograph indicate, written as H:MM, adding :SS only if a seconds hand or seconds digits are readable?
8:31
